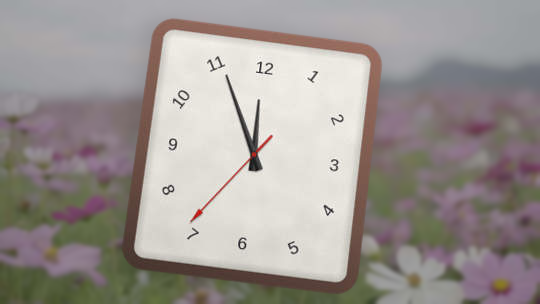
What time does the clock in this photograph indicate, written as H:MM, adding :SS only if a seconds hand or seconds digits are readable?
11:55:36
